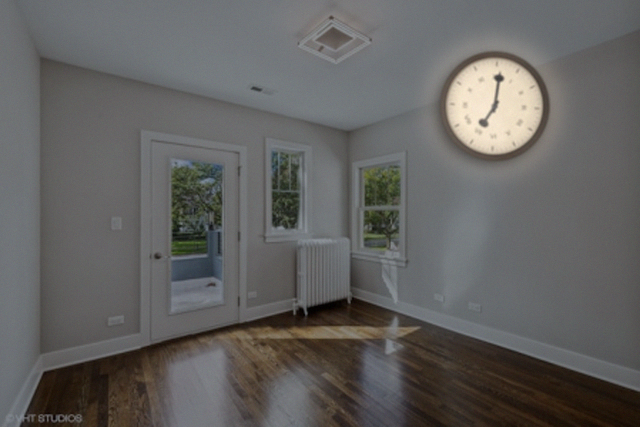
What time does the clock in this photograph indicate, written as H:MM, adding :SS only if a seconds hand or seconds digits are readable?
7:01
